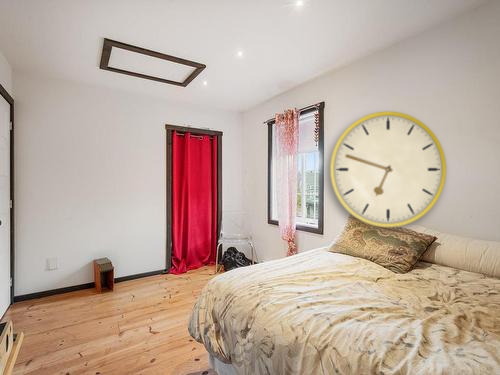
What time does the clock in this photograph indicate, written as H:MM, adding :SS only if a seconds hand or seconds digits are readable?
6:48
